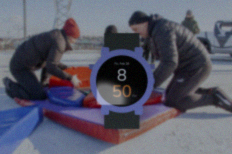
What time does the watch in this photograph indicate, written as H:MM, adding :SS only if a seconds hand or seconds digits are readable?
8:50
